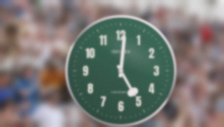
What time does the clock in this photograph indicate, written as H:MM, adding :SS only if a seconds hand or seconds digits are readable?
5:01
